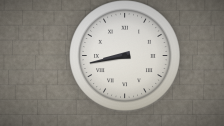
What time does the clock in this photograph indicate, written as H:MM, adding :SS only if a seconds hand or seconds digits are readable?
8:43
